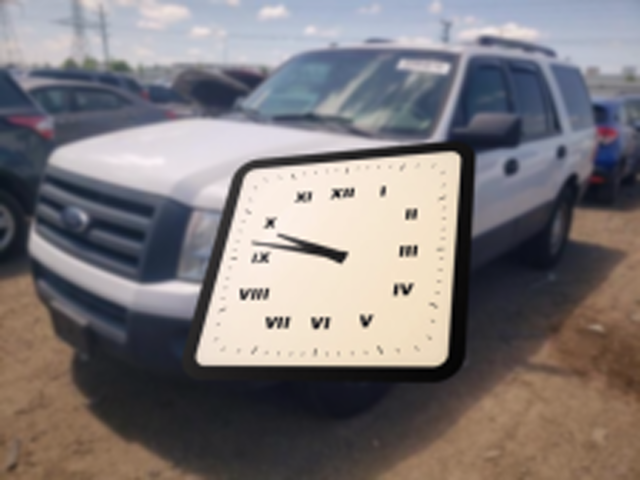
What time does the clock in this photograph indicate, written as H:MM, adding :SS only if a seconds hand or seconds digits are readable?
9:47
